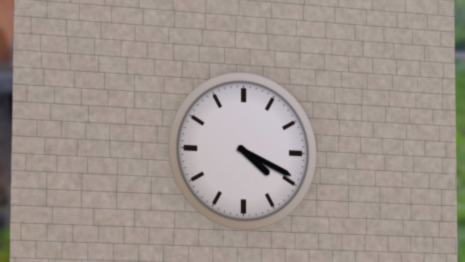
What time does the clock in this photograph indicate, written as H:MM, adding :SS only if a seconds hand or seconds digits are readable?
4:19
